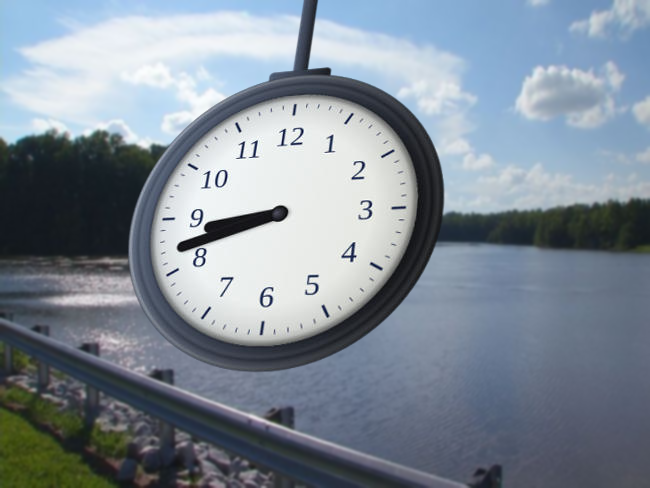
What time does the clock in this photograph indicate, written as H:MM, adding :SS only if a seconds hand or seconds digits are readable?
8:42
